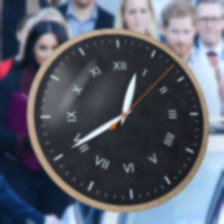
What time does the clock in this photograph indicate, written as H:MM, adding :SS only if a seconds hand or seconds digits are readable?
12:40:08
